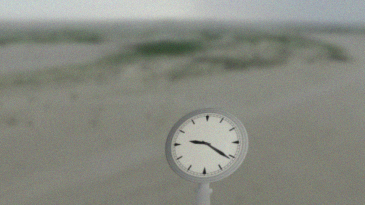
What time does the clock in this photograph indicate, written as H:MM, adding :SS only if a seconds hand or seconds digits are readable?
9:21
